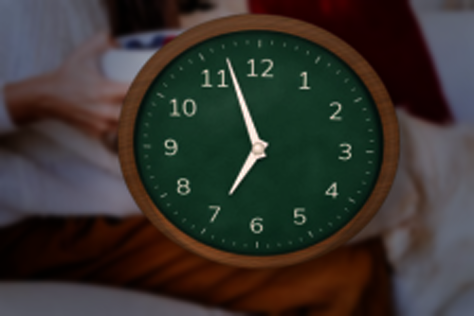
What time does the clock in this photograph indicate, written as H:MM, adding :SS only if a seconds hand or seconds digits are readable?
6:57
